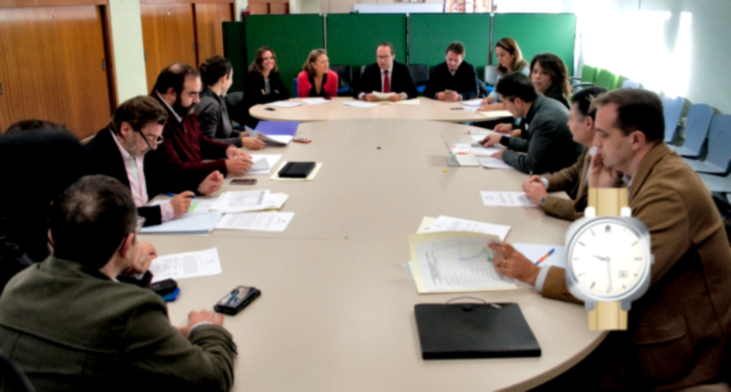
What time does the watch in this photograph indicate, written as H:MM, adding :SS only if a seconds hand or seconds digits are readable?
9:29
